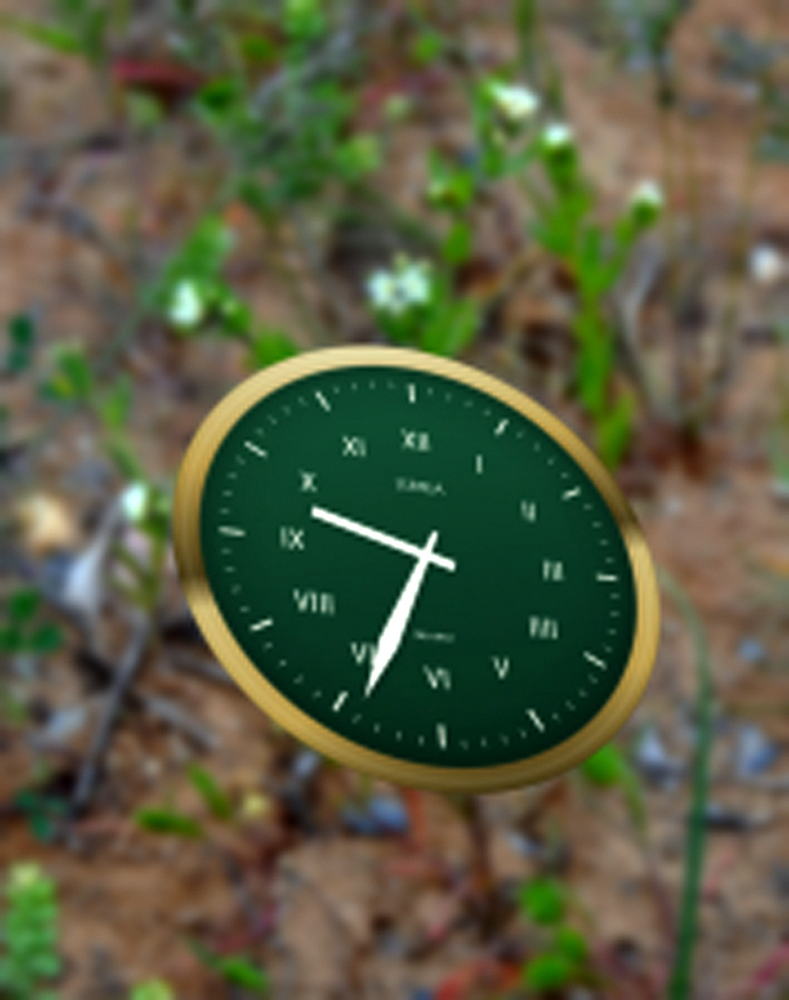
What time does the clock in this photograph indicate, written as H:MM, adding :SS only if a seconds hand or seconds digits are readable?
9:34
